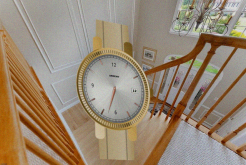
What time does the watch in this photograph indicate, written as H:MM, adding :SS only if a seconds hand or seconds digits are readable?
6:33
